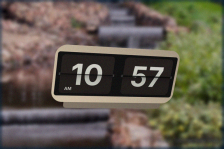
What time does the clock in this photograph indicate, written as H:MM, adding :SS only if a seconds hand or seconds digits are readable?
10:57
